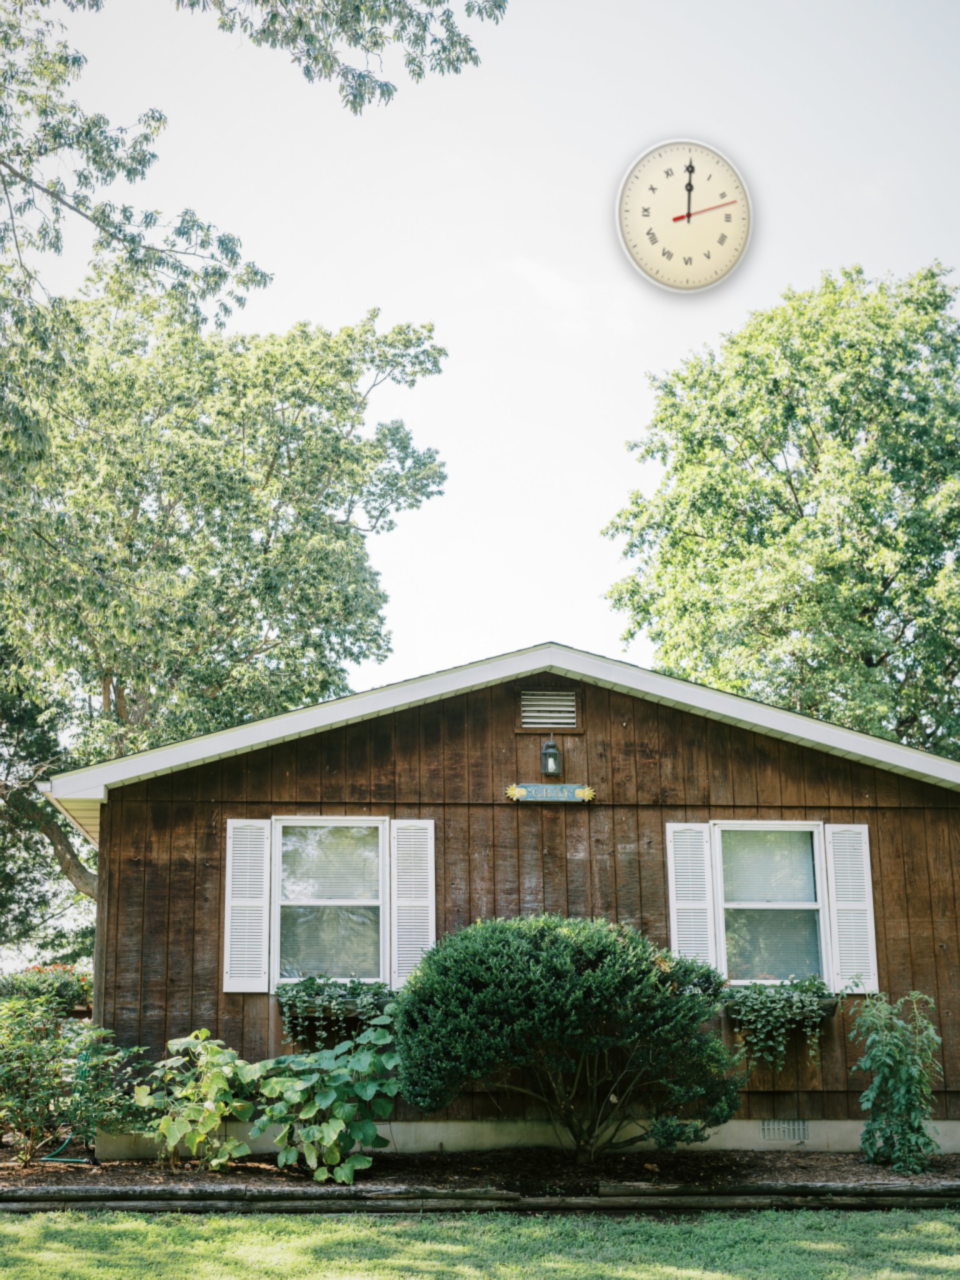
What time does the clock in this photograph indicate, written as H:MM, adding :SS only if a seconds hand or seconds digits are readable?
12:00:12
